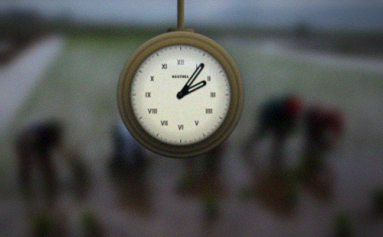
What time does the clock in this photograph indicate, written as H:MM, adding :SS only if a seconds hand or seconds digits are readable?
2:06
